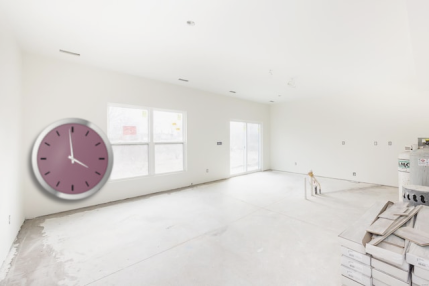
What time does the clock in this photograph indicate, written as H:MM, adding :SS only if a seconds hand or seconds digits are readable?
3:59
